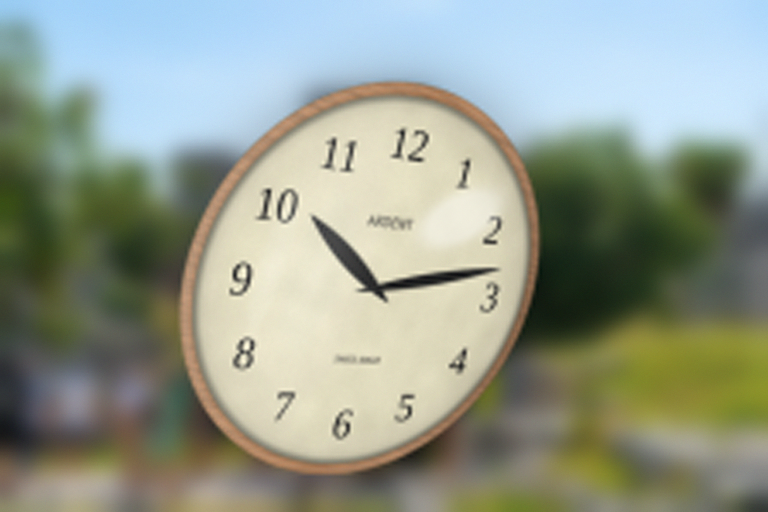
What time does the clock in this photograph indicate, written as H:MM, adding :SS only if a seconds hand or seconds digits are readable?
10:13
